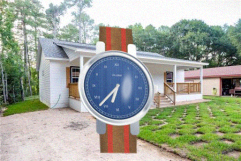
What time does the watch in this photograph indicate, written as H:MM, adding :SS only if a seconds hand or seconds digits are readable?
6:37
